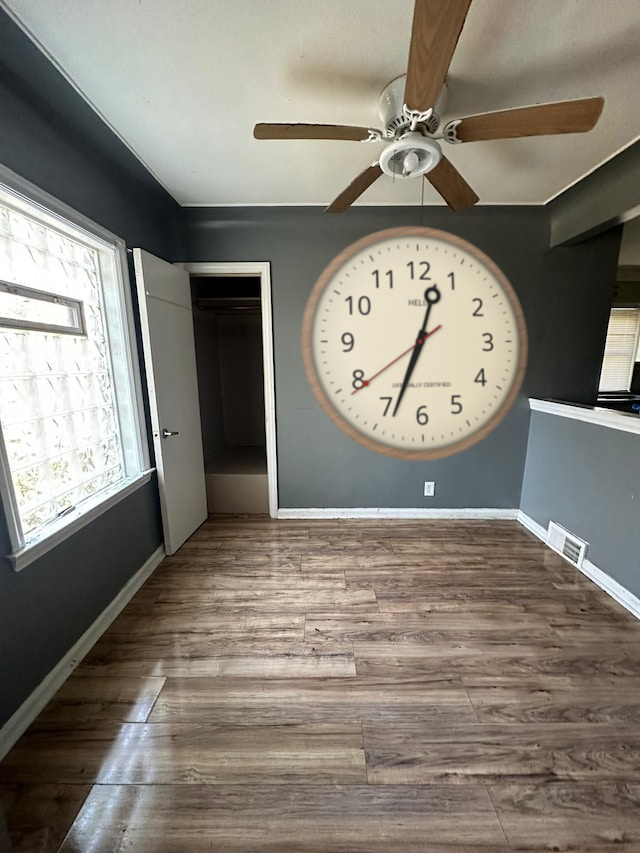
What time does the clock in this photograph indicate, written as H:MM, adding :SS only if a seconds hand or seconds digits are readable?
12:33:39
